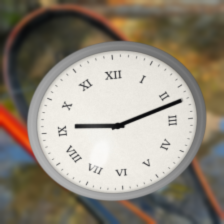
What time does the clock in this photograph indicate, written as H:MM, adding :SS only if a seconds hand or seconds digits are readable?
9:12
